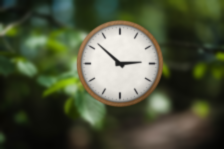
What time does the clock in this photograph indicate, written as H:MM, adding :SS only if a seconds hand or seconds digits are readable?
2:52
